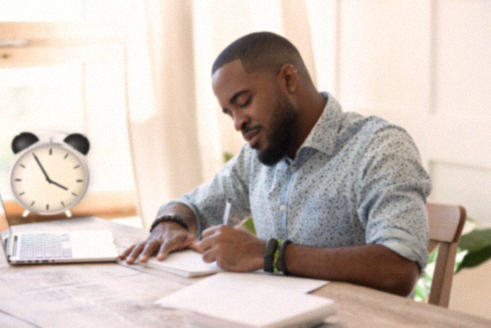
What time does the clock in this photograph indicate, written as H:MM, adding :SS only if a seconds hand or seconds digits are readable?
3:55
